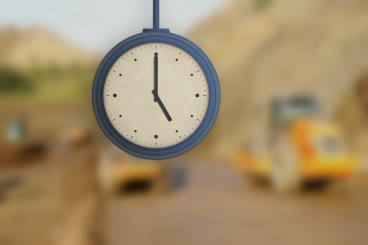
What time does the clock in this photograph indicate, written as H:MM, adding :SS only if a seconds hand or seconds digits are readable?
5:00
